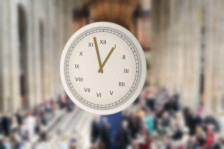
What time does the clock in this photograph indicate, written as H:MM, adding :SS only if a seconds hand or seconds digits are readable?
12:57
